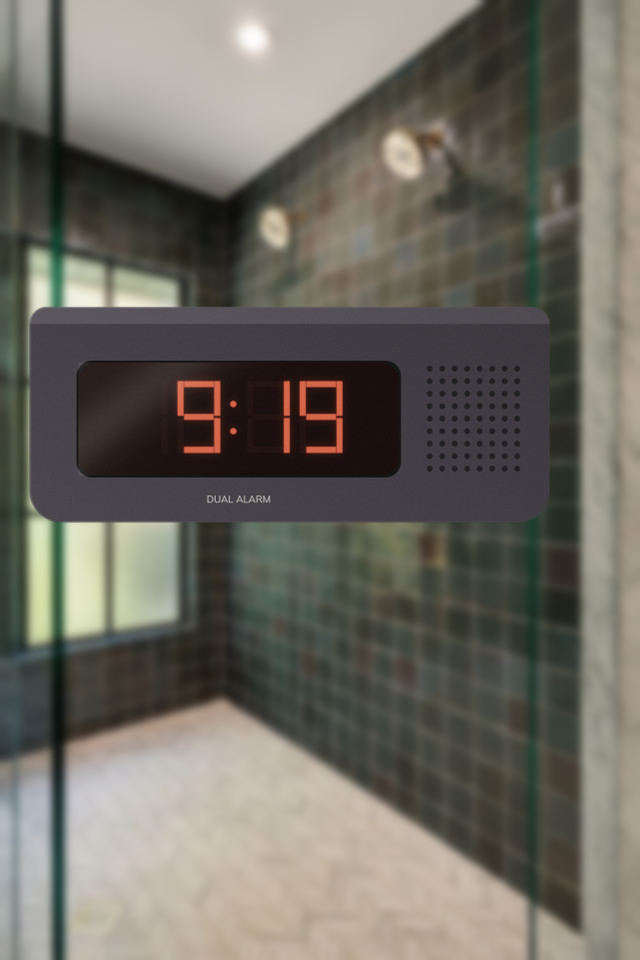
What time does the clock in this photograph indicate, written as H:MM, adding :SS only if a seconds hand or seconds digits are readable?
9:19
